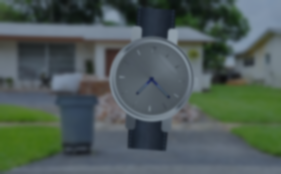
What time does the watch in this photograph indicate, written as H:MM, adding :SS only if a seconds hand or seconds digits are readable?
7:22
